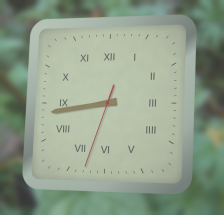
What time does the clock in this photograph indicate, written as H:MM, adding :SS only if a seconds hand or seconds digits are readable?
8:43:33
